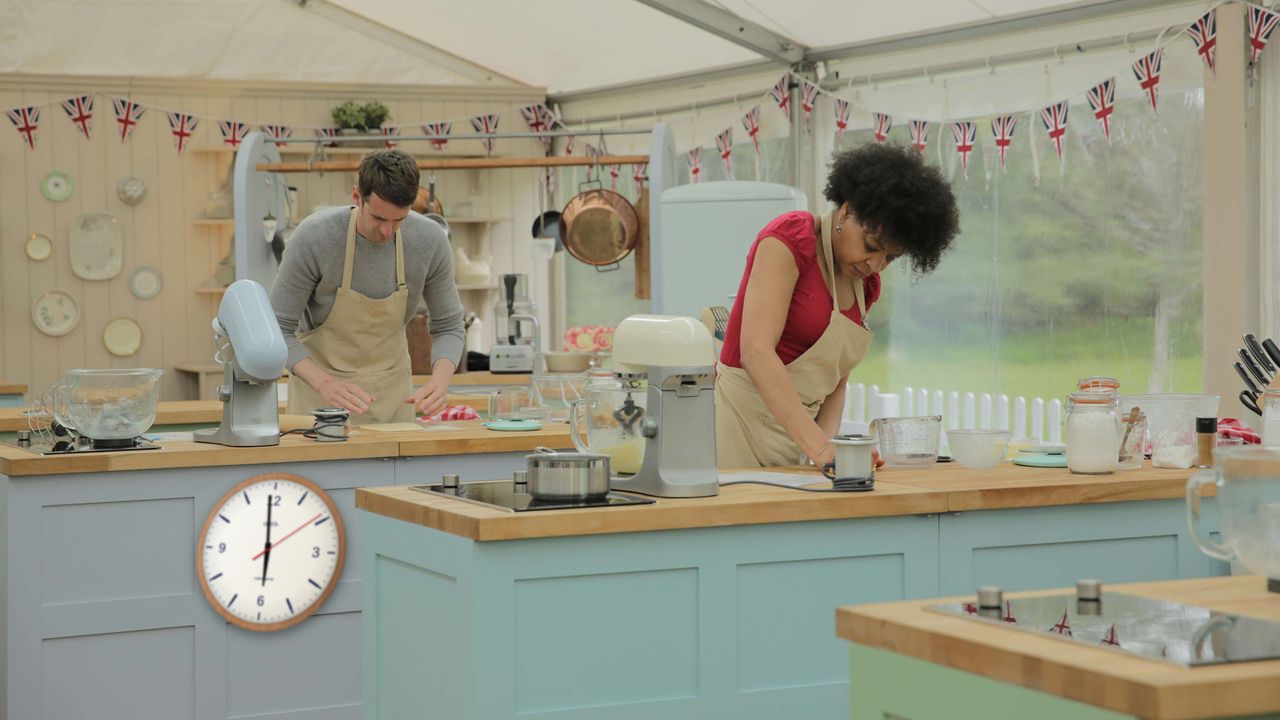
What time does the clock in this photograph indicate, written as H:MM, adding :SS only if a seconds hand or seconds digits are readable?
5:59:09
